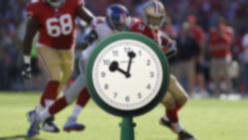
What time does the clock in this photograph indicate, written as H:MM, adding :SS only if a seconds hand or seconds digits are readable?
10:02
